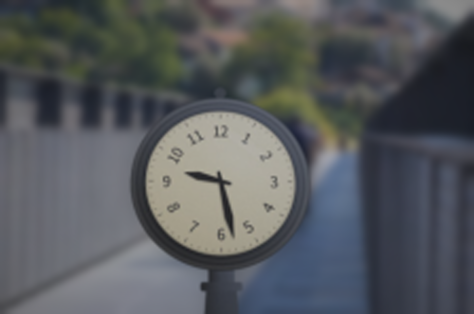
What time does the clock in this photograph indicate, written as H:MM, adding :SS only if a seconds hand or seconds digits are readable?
9:28
